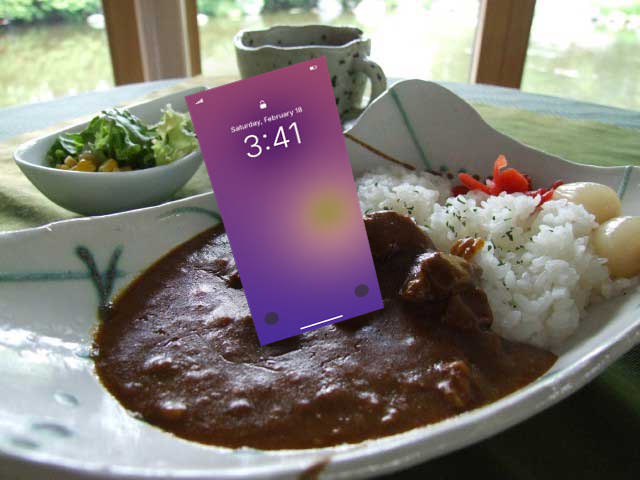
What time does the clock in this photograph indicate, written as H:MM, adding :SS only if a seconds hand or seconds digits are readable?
3:41
